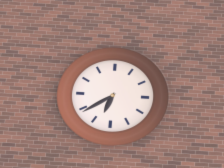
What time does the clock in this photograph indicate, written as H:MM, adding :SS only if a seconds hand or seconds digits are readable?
6:39
